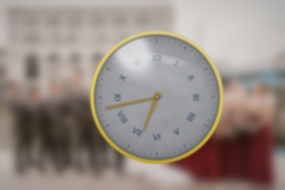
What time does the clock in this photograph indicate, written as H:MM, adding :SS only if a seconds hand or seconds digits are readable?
6:43
